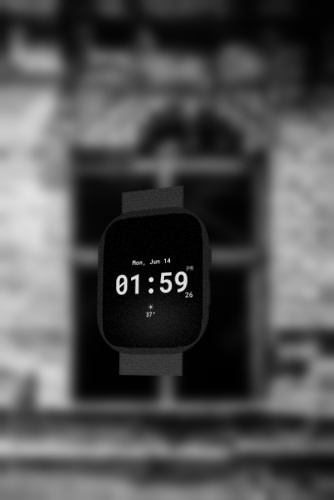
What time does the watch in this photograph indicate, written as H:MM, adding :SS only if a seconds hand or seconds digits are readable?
1:59
